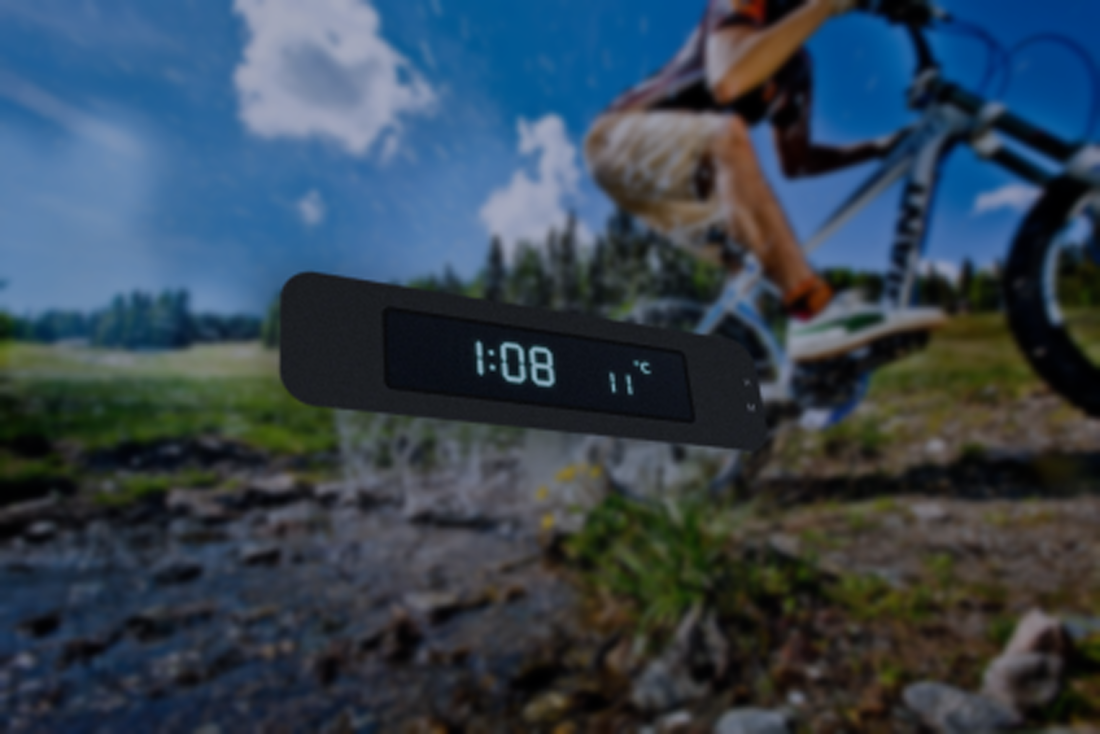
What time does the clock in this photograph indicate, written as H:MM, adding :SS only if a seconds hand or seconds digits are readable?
1:08
